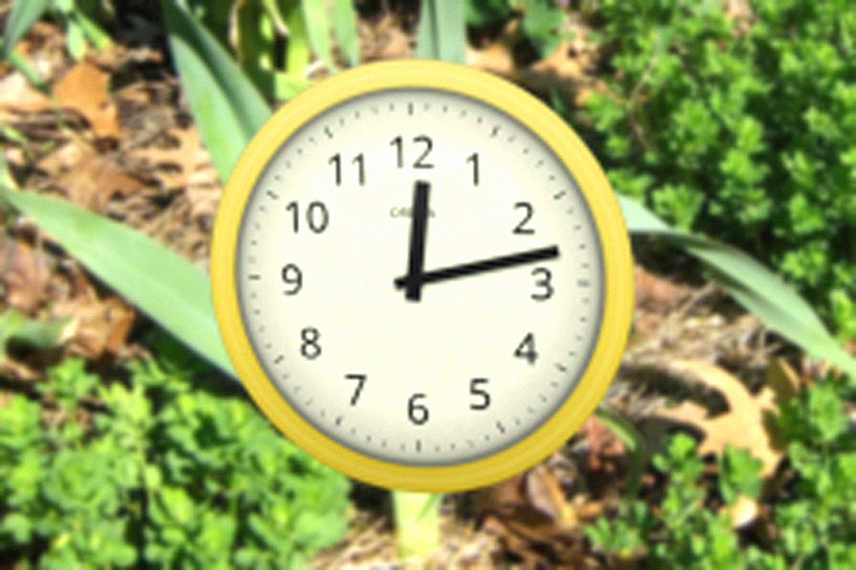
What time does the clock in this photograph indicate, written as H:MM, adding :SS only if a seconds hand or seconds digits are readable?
12:13
